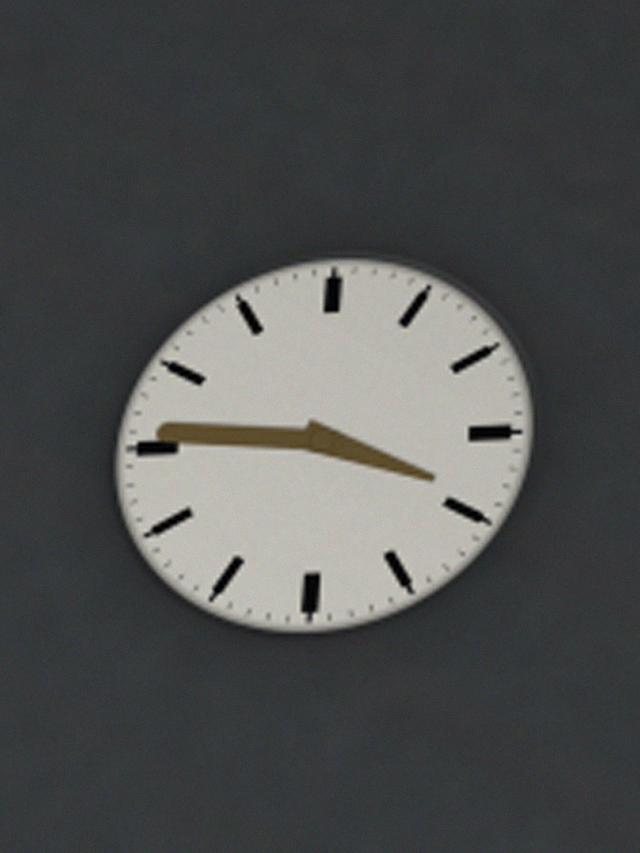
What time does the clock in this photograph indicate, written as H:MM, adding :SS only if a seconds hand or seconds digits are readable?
3:46
